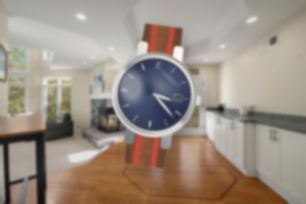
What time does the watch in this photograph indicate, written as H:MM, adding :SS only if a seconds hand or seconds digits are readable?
3:22
